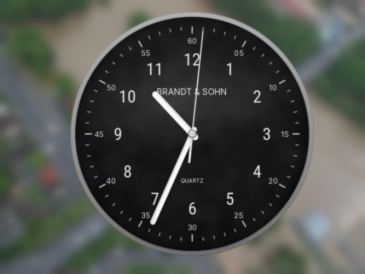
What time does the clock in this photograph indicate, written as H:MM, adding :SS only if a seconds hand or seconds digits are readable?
10:34:01
